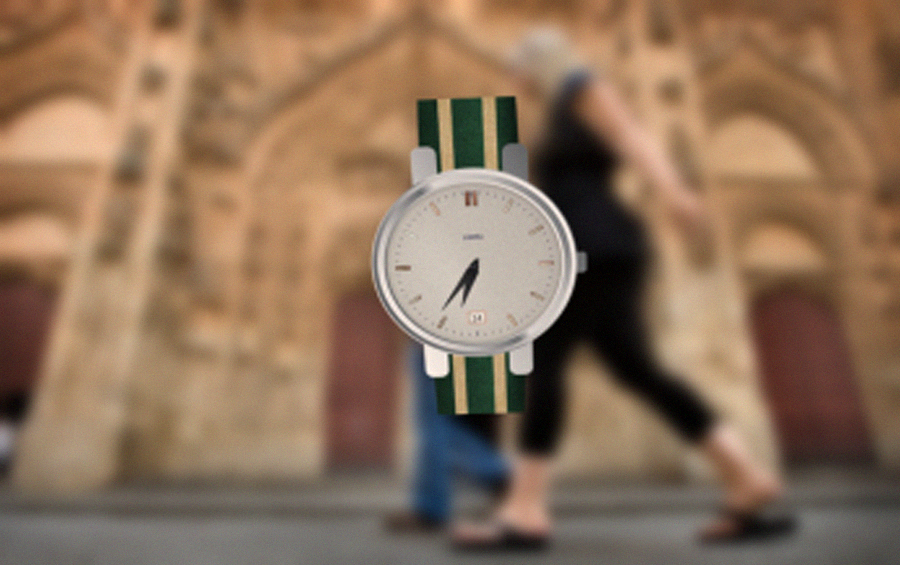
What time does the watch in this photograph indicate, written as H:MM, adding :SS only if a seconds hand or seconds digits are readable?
6:36
